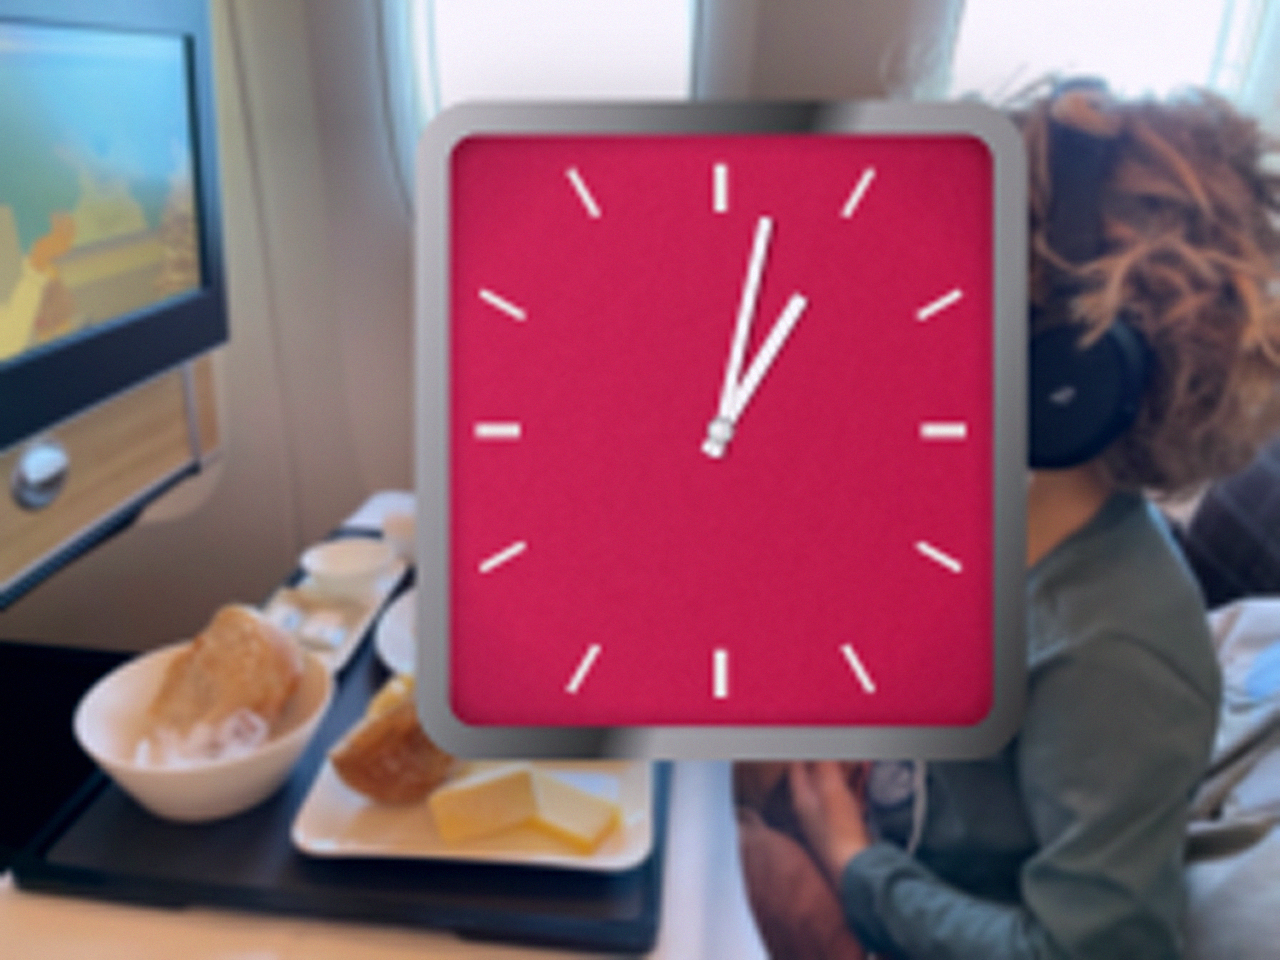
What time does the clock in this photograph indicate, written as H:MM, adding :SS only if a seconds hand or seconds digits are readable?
1:02
